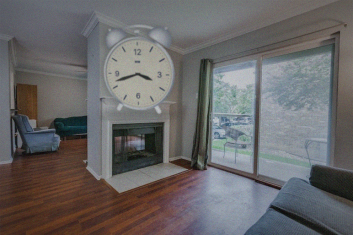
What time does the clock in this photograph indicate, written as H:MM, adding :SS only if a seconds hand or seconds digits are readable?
3:42
